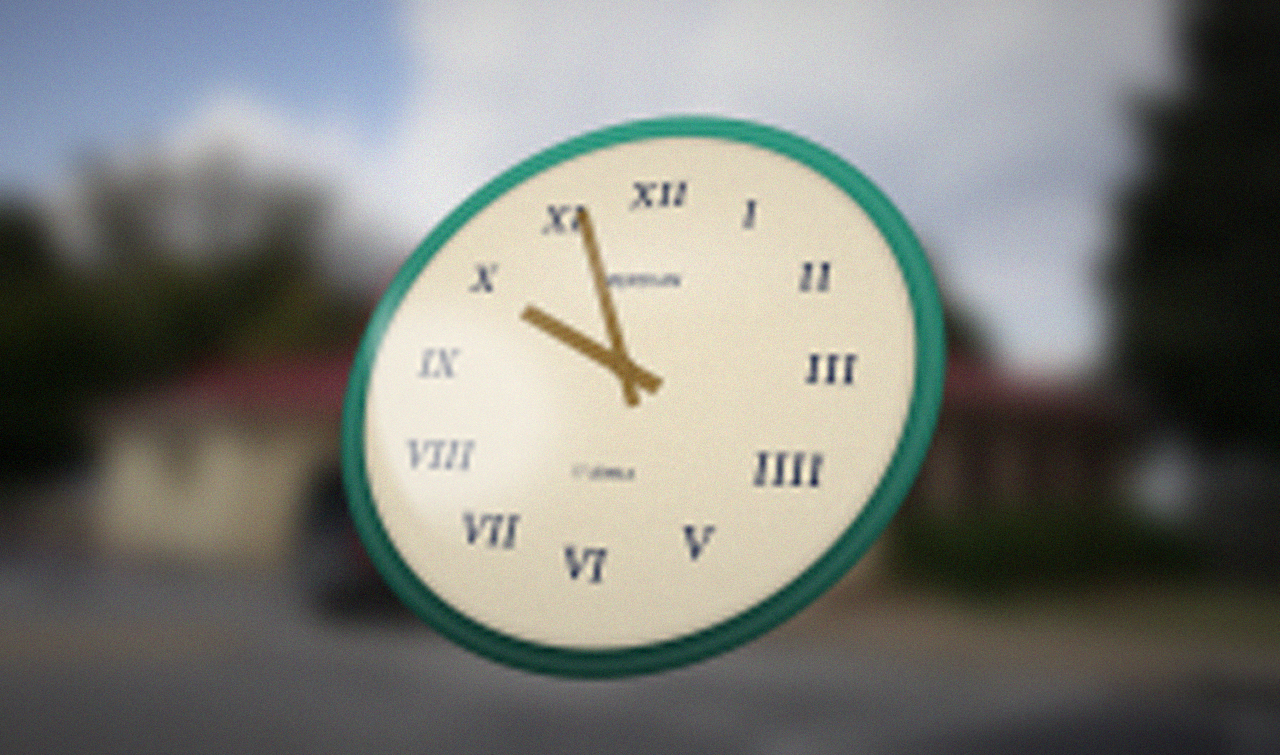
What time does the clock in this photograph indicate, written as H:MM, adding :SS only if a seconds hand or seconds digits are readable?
9:56
